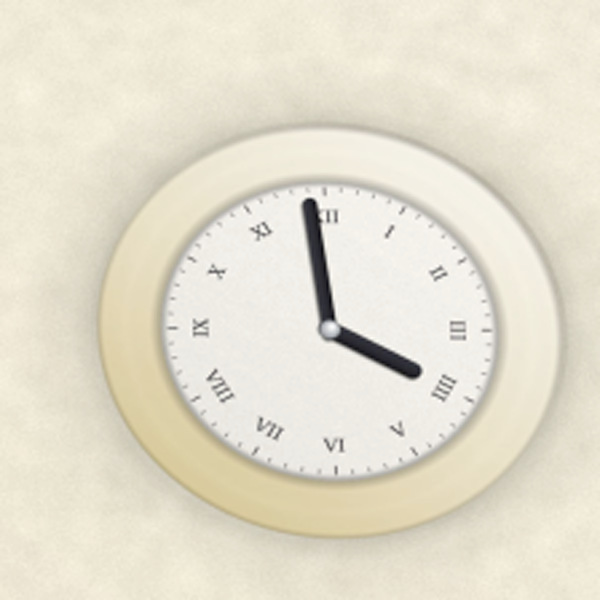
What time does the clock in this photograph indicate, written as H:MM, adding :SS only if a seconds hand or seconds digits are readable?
3:59
